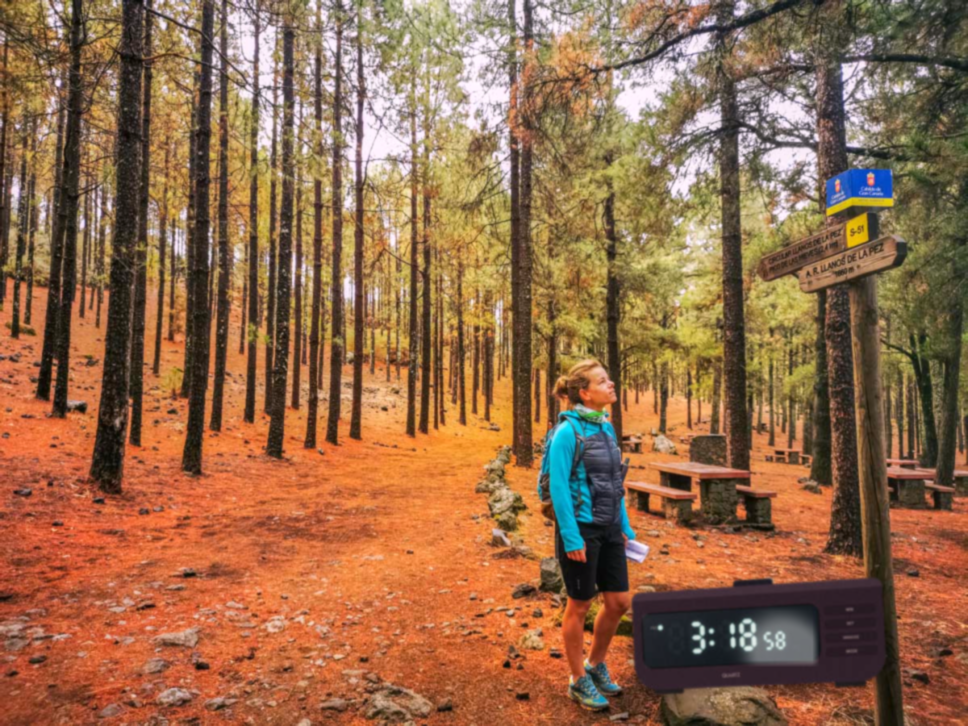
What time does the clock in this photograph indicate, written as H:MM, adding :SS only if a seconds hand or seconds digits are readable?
3:18:58
